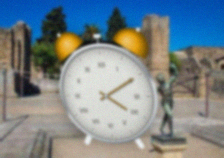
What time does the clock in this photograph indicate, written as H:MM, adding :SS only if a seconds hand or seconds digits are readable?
4:10
